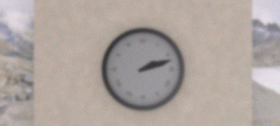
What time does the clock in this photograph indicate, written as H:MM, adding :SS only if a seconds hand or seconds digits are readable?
2:12
